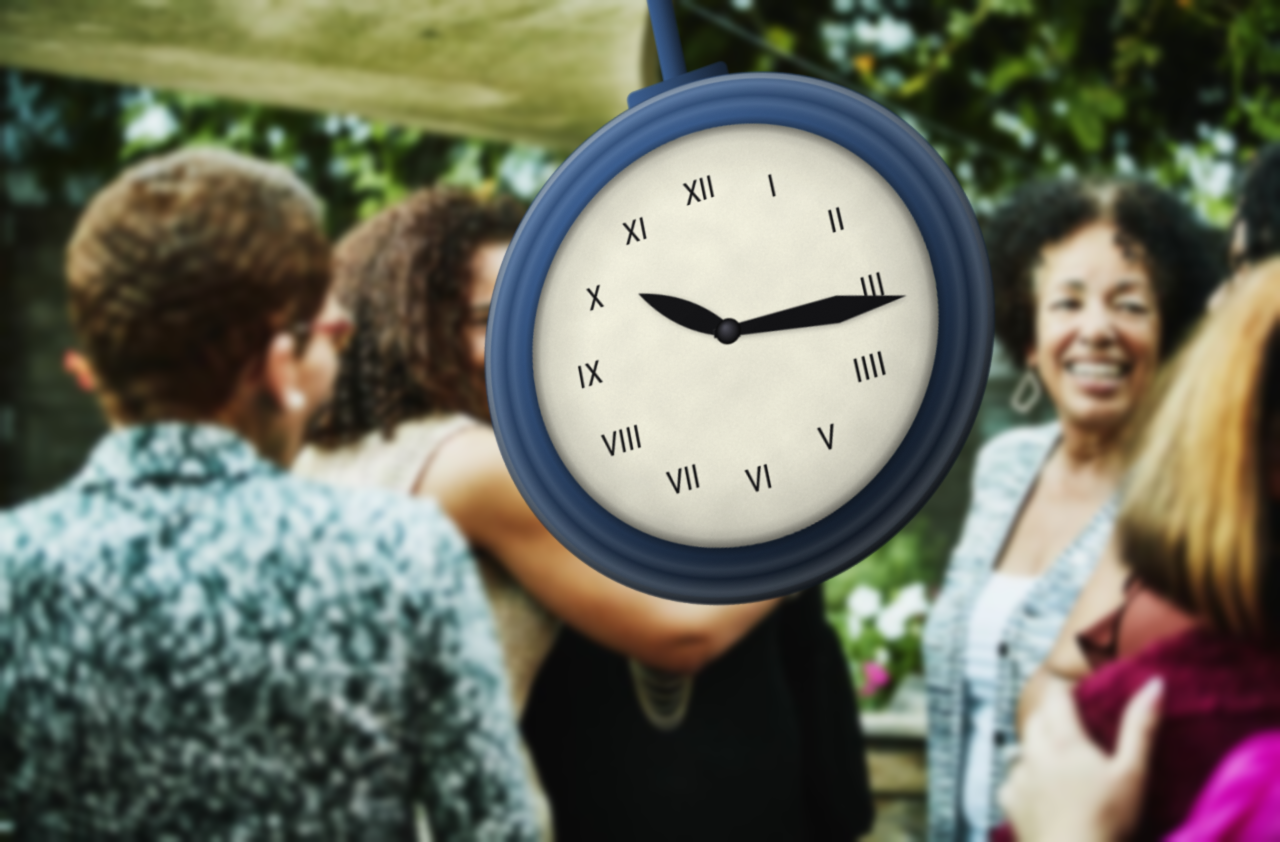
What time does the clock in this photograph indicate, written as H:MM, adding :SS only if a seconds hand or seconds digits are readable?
10:16
